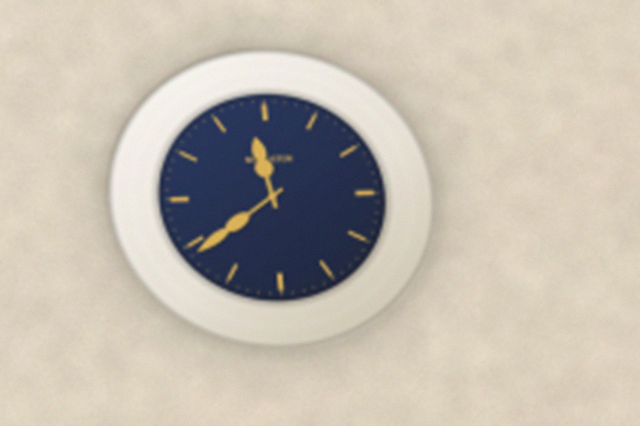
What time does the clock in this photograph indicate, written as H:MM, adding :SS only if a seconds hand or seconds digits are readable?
11:39
